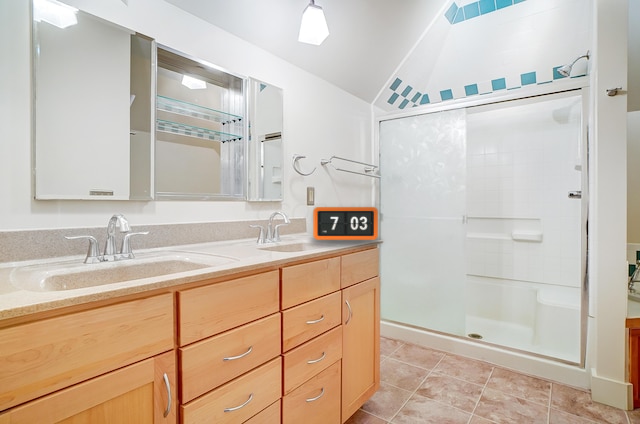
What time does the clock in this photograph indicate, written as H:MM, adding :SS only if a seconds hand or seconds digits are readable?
7:03
